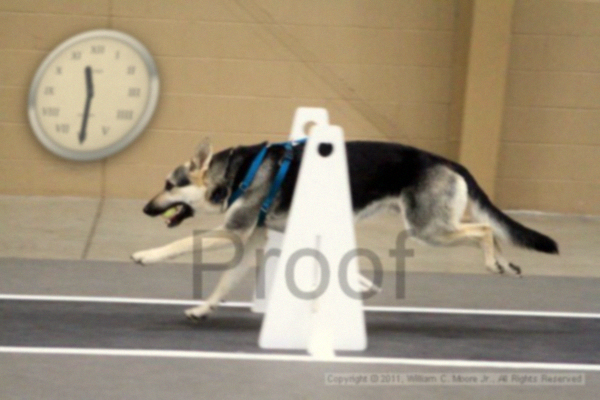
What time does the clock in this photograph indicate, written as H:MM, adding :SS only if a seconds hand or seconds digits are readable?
11:30
